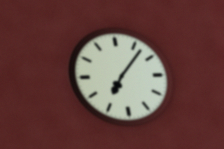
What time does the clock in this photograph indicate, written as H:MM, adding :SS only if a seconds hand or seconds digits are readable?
7:07
